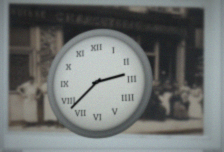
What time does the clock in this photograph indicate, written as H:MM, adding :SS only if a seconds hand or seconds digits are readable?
2:38
